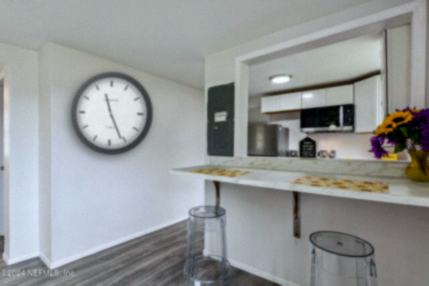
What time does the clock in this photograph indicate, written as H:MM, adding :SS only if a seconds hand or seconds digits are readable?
11:26
